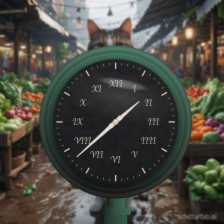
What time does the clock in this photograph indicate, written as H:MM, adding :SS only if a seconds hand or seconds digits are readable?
1:38
